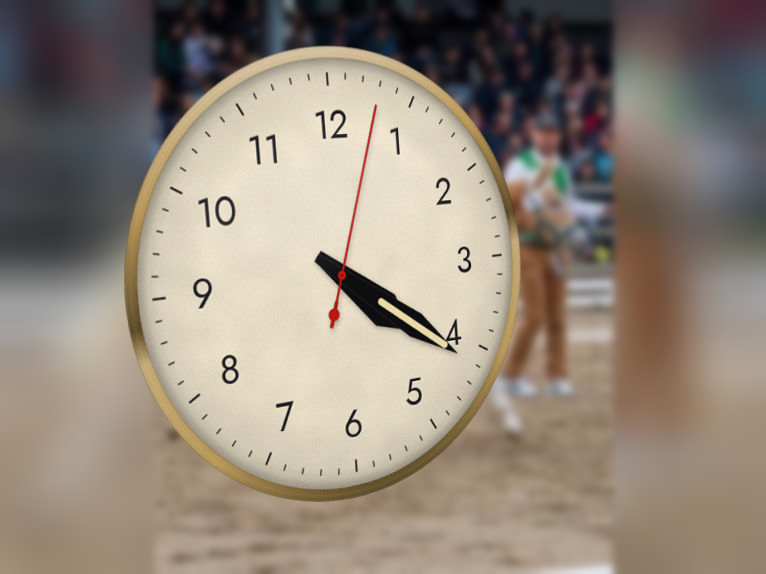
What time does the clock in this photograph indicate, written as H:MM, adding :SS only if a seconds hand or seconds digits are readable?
4:21:03
